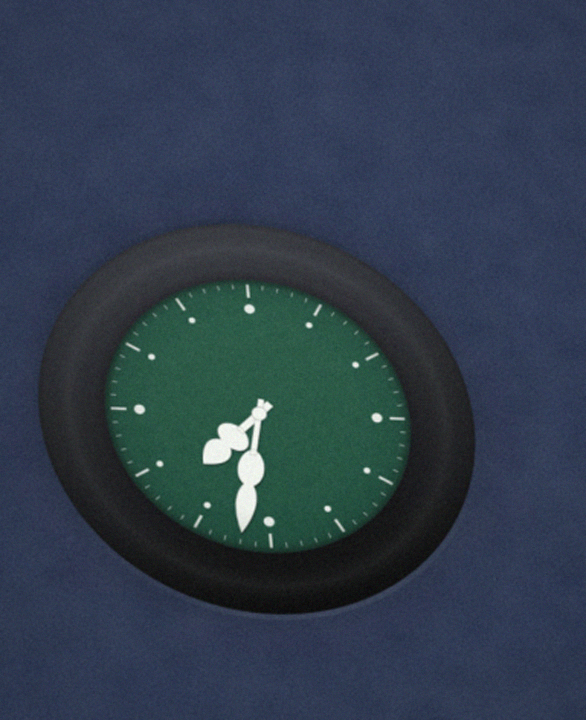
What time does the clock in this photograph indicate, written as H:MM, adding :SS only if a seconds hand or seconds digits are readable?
7:32
